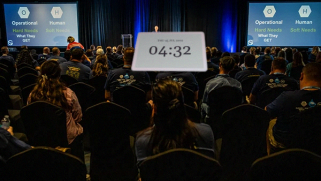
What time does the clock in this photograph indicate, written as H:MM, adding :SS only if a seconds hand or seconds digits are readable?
4:32
